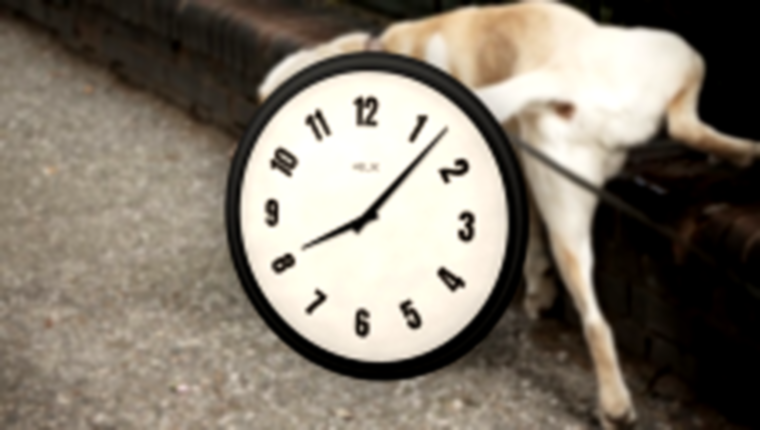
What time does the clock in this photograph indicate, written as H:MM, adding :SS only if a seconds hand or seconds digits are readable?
8:07
